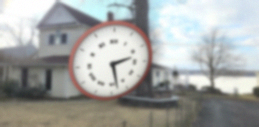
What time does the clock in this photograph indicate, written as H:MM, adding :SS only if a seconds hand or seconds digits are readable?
2:28
